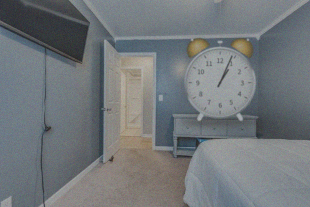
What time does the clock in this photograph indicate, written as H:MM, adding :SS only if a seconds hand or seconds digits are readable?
1:04
